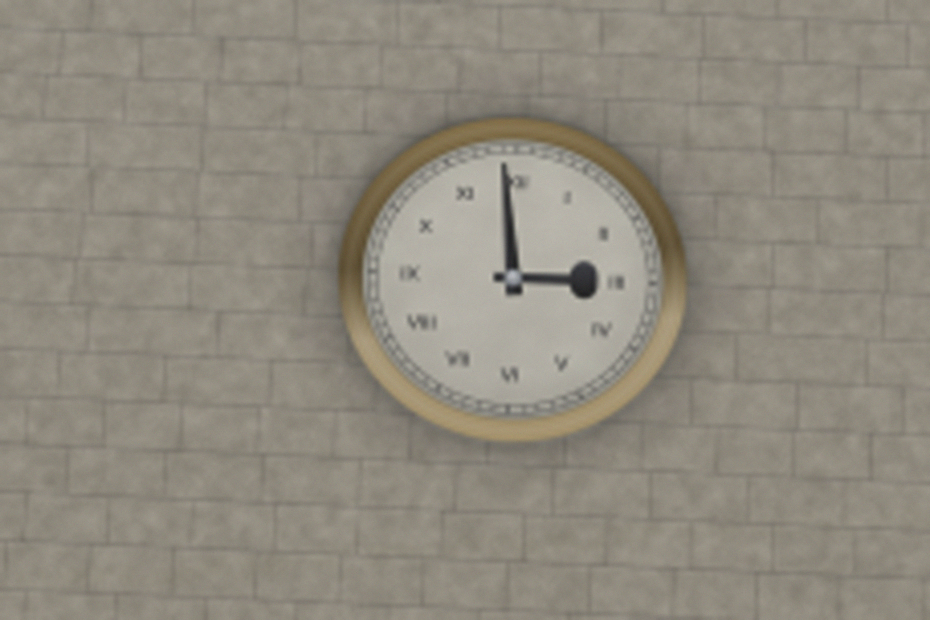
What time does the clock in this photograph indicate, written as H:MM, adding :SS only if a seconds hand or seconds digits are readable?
2:59
